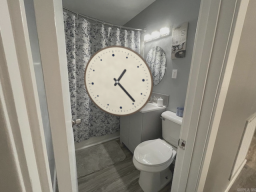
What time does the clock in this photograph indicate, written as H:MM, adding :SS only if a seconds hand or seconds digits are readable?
1:24
